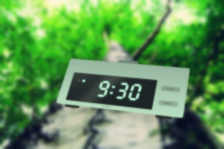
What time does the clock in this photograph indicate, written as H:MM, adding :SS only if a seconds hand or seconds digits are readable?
9:30
